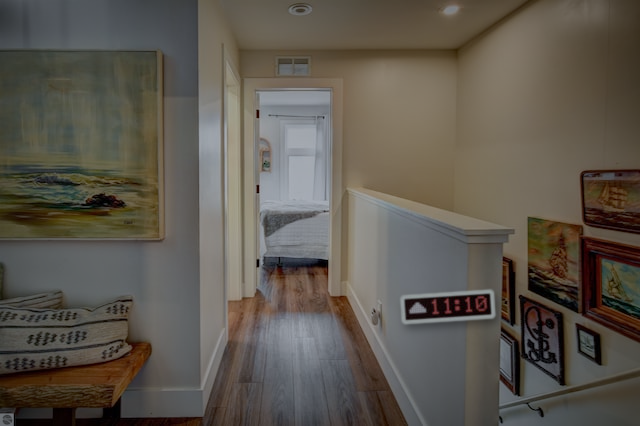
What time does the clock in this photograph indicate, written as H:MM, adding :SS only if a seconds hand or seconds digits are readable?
11:10
